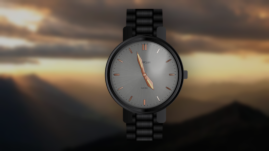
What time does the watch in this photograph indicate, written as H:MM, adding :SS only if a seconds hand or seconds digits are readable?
4:57
